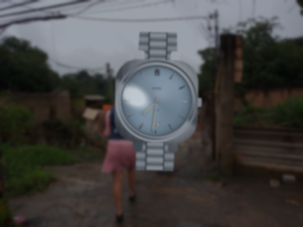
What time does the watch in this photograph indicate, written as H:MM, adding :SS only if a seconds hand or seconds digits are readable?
7:31
